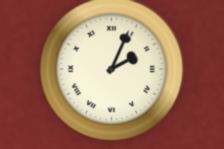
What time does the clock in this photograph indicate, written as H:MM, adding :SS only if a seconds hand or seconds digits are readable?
2:04
